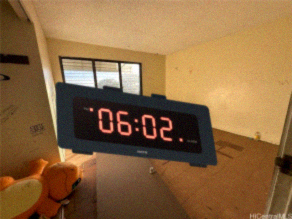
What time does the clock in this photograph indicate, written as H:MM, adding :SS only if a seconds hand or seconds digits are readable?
6:02
